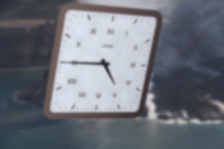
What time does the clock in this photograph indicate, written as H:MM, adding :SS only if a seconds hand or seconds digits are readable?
4:45
